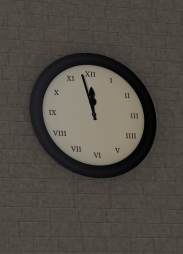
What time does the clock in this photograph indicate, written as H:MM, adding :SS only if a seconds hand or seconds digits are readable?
11:58
